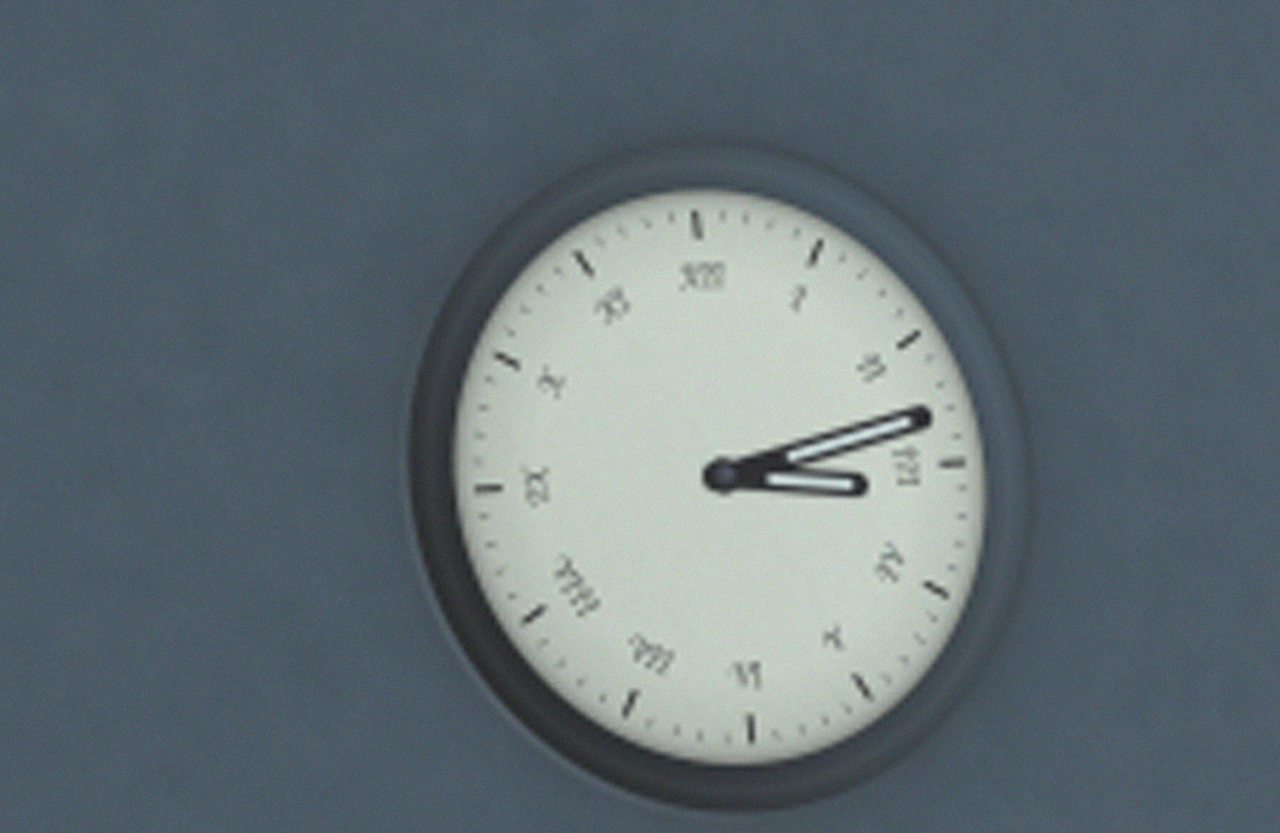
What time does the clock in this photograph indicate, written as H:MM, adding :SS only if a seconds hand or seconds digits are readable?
3:13
